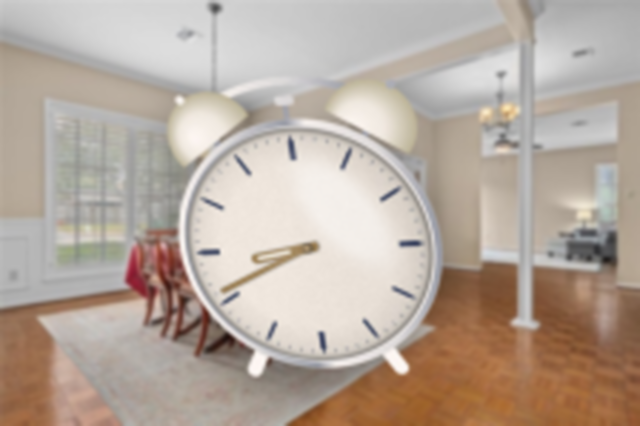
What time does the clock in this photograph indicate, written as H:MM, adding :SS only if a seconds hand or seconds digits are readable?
8:41
